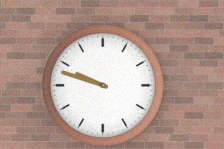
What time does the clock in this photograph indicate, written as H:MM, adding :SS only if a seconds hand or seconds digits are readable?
9:48
